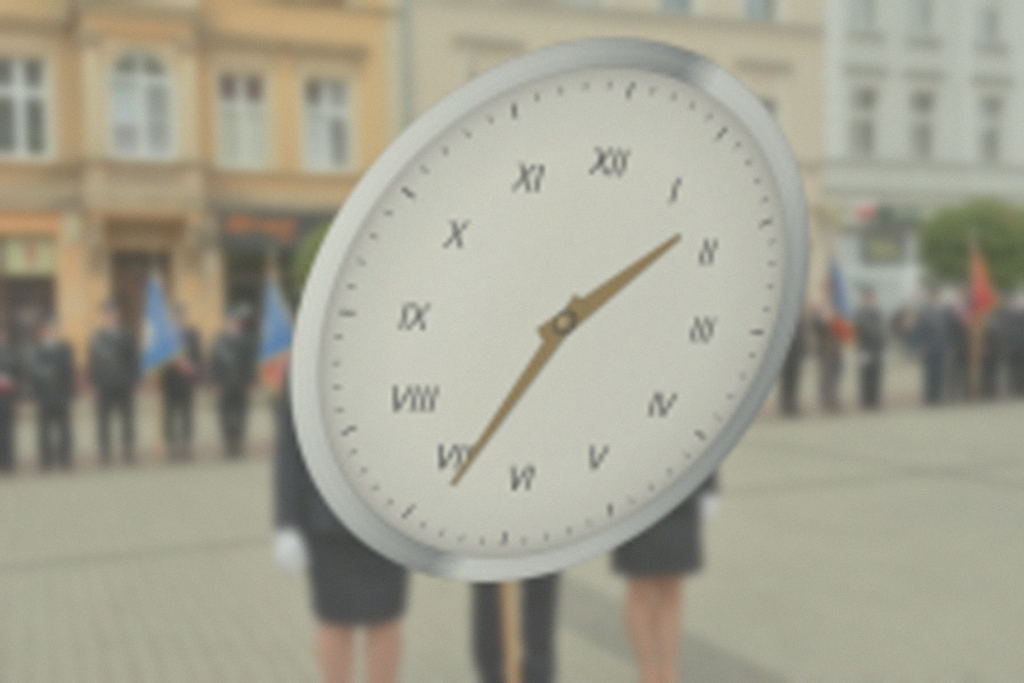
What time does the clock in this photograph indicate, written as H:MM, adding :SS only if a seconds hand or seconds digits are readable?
1:34
